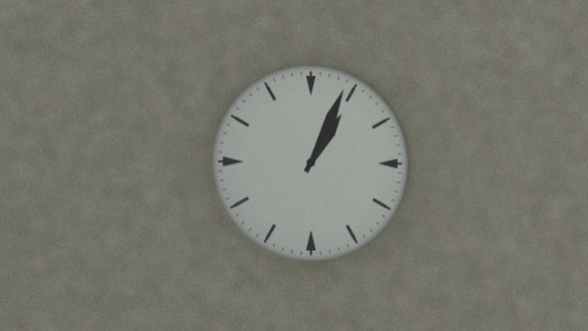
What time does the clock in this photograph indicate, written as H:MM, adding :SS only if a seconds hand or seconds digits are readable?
1:04
